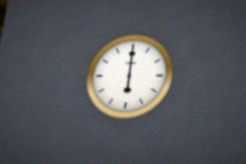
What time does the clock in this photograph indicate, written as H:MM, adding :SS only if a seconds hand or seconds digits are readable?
6:00
